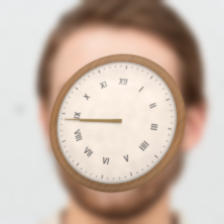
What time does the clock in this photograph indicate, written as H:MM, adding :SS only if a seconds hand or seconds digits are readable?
8:44
